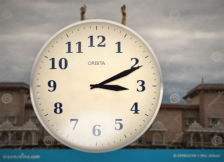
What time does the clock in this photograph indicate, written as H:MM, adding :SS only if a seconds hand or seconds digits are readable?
3:11
